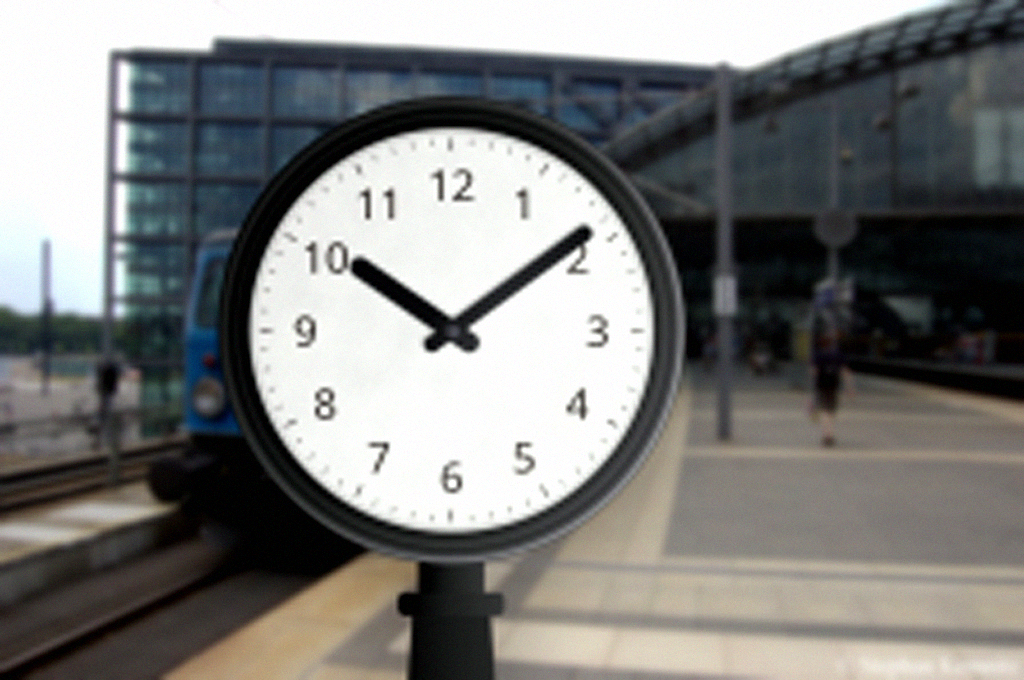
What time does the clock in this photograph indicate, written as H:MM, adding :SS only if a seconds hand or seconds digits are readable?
10:09
